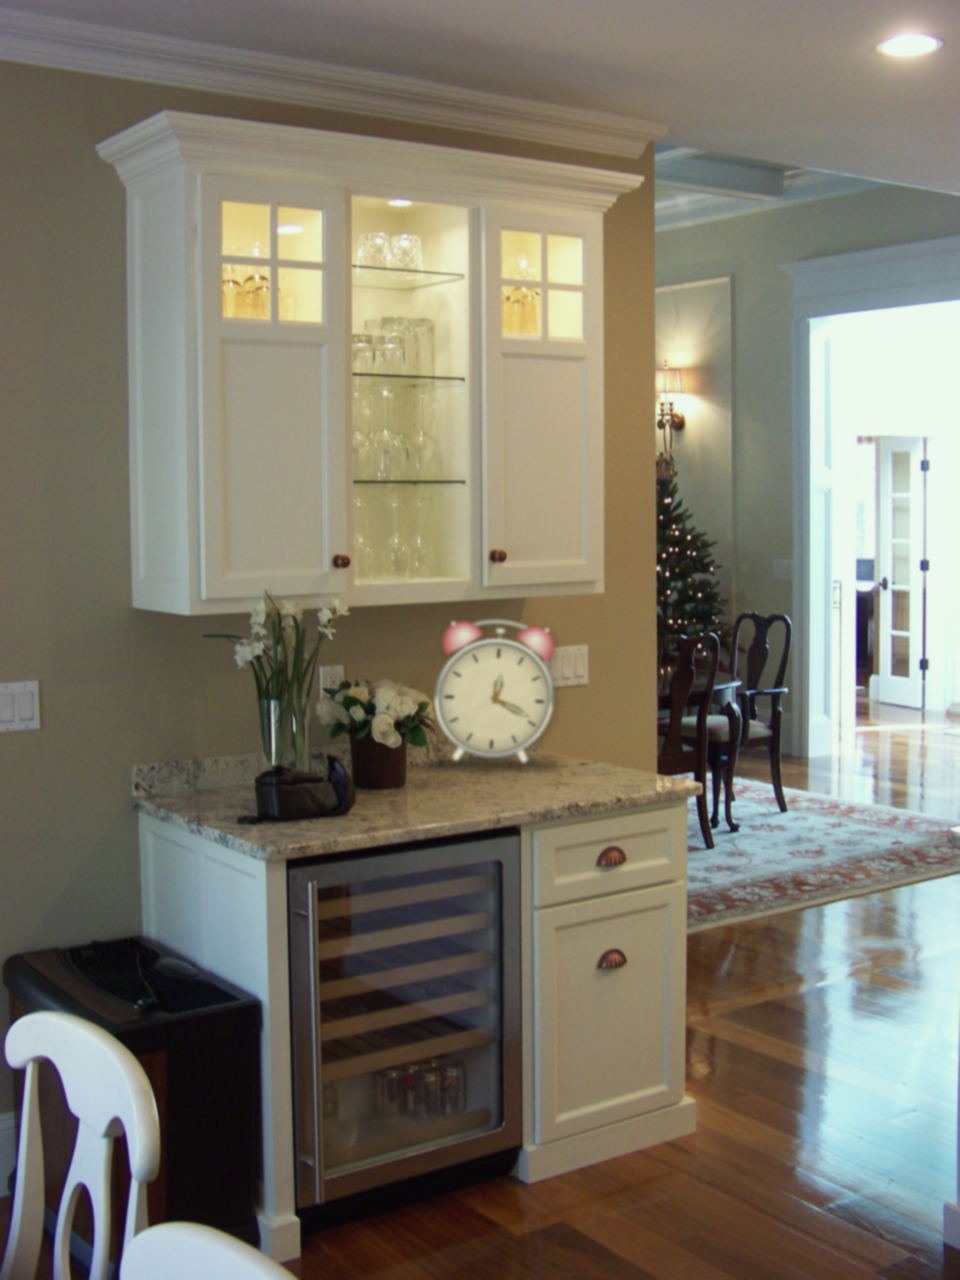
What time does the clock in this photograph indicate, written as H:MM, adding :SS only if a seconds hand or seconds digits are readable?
12:19
